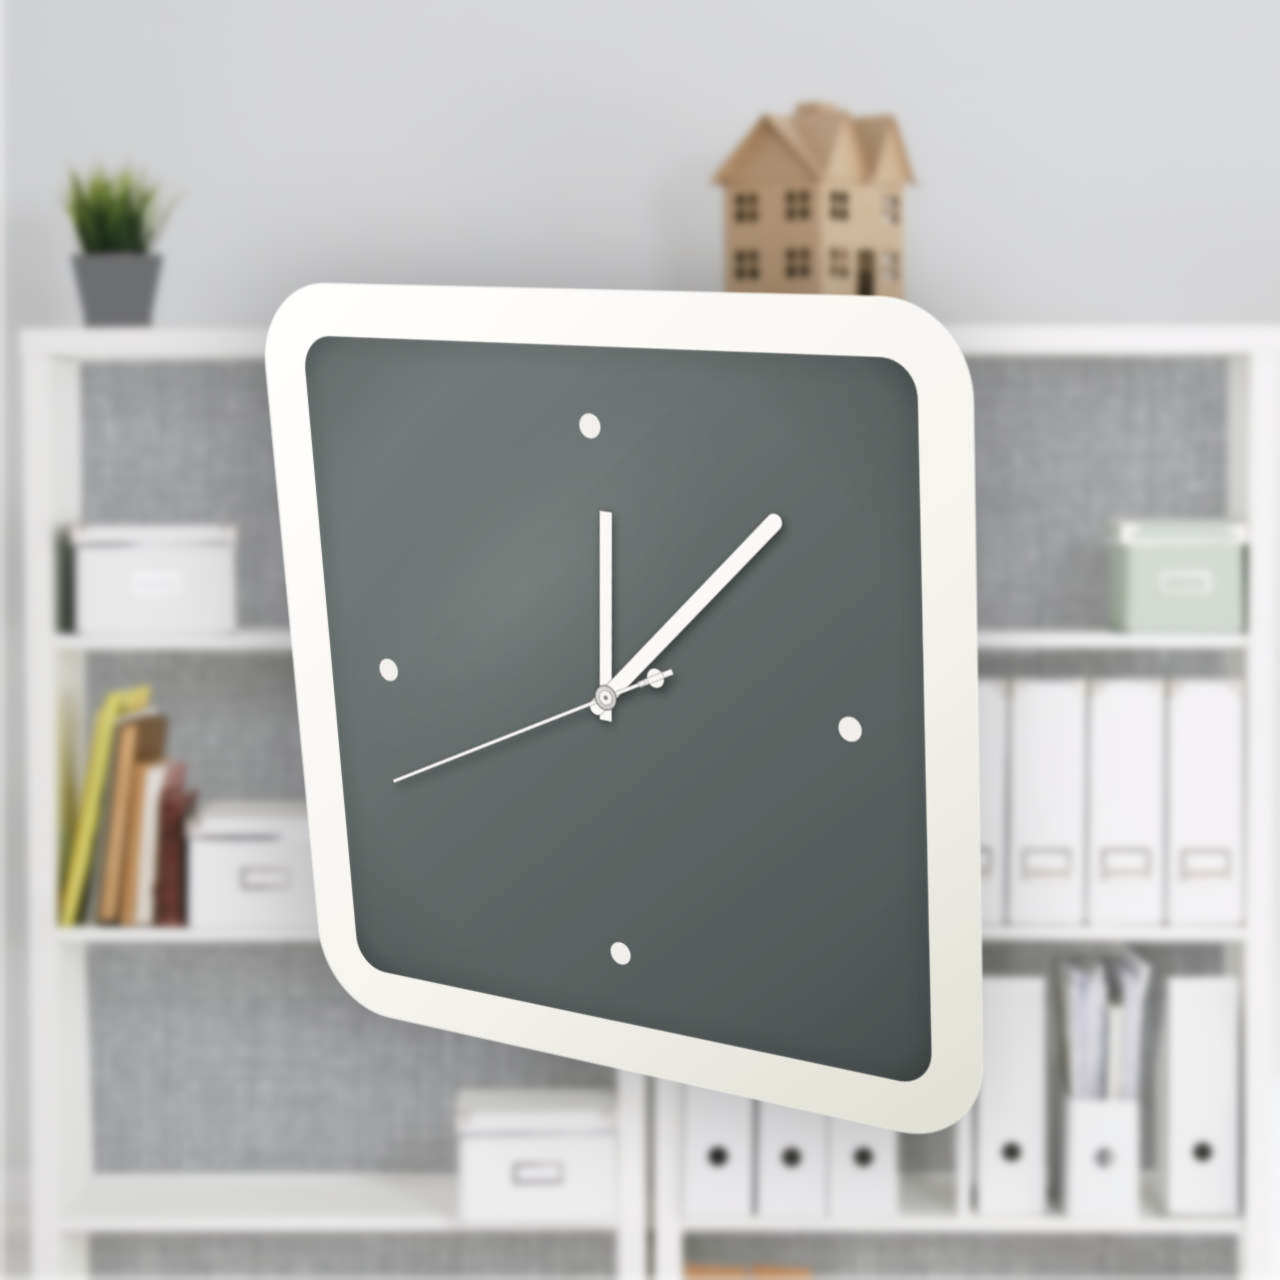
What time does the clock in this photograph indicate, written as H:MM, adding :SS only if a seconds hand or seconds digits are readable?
12:07:41
